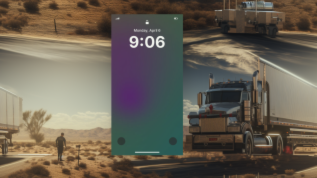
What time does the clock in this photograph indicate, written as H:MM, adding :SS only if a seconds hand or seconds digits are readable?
9:06
